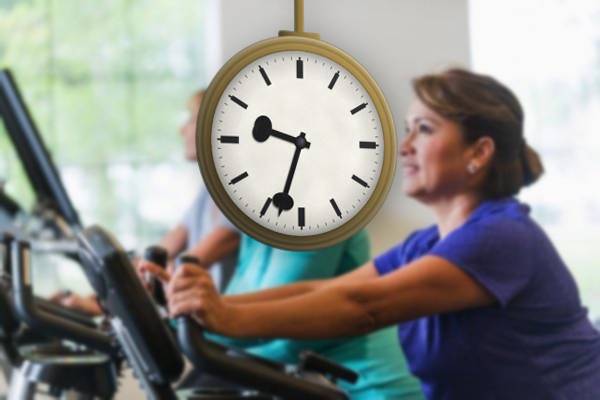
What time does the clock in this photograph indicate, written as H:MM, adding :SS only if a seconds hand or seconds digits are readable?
9:33
